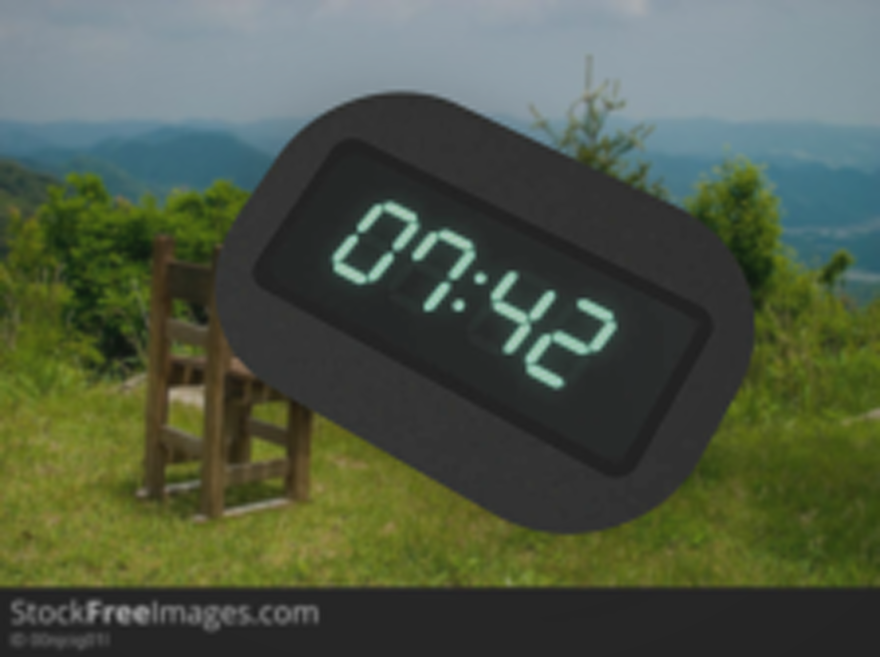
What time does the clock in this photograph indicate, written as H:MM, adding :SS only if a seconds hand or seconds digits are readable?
7:42
